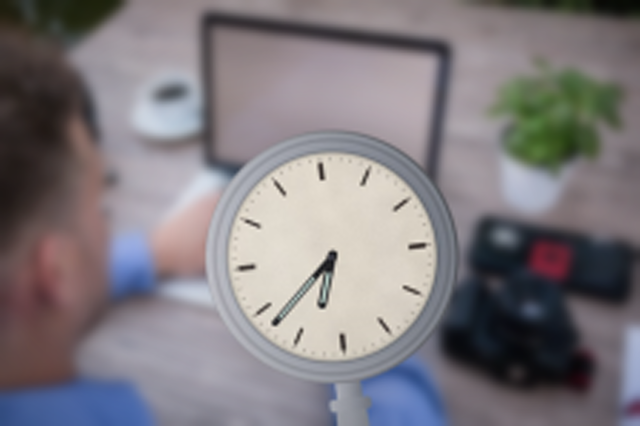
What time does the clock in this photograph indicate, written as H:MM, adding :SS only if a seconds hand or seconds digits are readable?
6:38
